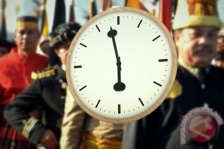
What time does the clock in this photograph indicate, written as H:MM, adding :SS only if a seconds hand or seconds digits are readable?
5:58
